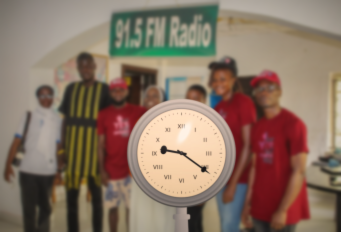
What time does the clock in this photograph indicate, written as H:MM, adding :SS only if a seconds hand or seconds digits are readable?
9:21
